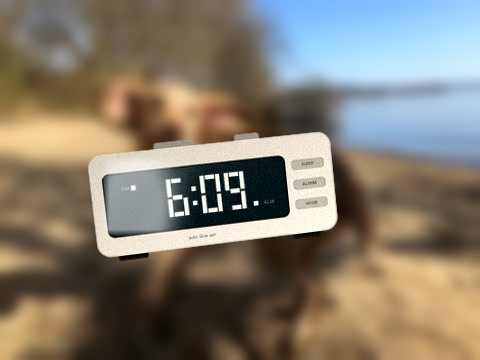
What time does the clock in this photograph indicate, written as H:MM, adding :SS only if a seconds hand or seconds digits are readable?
6:09
